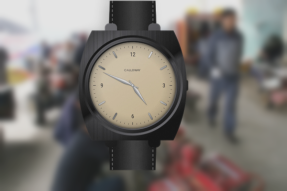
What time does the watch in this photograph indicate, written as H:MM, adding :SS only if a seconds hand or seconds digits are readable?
4:49
